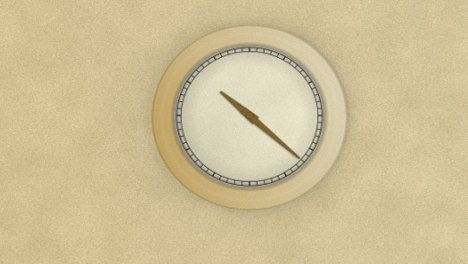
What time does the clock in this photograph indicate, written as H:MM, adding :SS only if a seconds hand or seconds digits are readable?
10:22
